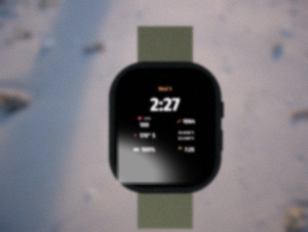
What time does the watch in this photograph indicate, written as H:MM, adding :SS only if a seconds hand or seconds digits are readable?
2:27
